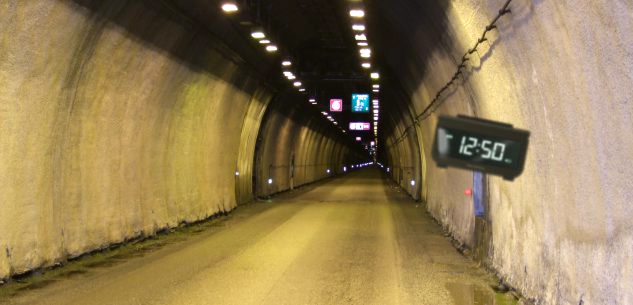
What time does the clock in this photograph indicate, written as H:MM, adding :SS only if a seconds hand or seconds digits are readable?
12:50
